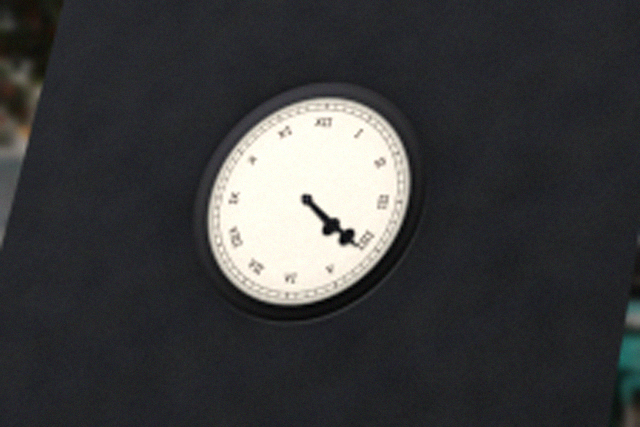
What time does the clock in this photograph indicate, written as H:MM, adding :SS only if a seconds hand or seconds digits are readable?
4:21
